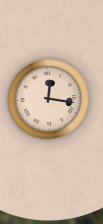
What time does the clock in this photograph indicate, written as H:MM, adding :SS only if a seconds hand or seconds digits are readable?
12:17
